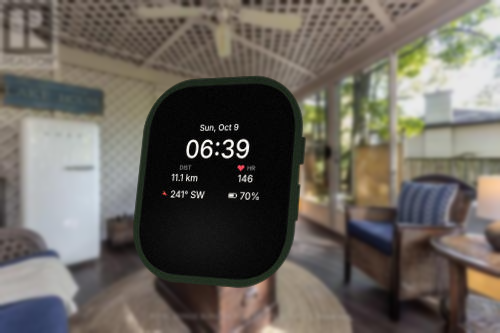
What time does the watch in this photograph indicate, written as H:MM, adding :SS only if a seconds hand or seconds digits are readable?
6:39
